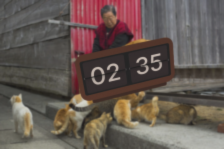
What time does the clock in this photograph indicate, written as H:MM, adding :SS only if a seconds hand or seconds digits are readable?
2:35
